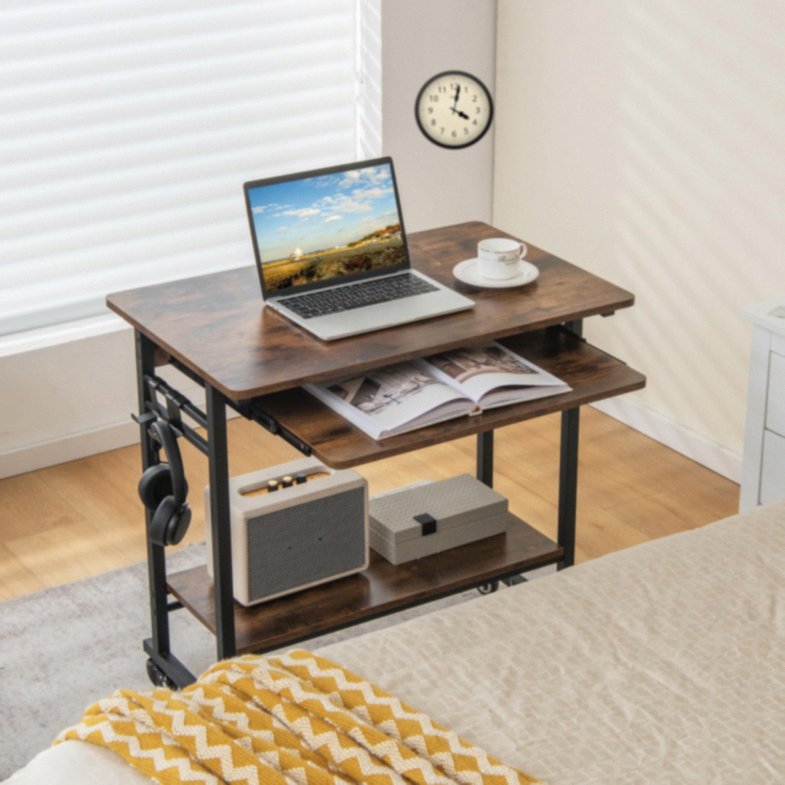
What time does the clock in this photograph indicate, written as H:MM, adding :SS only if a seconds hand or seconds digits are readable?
4:02
